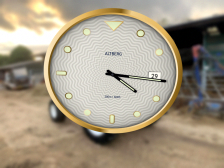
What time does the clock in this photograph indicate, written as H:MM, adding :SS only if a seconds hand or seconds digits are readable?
4:16
